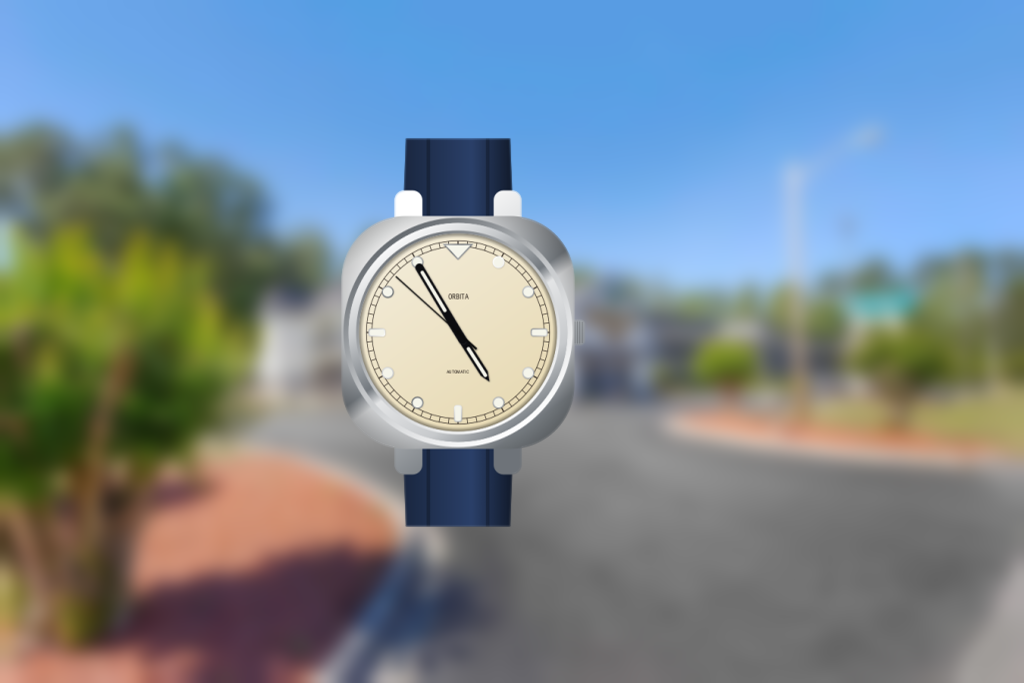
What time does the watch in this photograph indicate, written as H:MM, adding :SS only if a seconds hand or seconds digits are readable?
4:54:52
